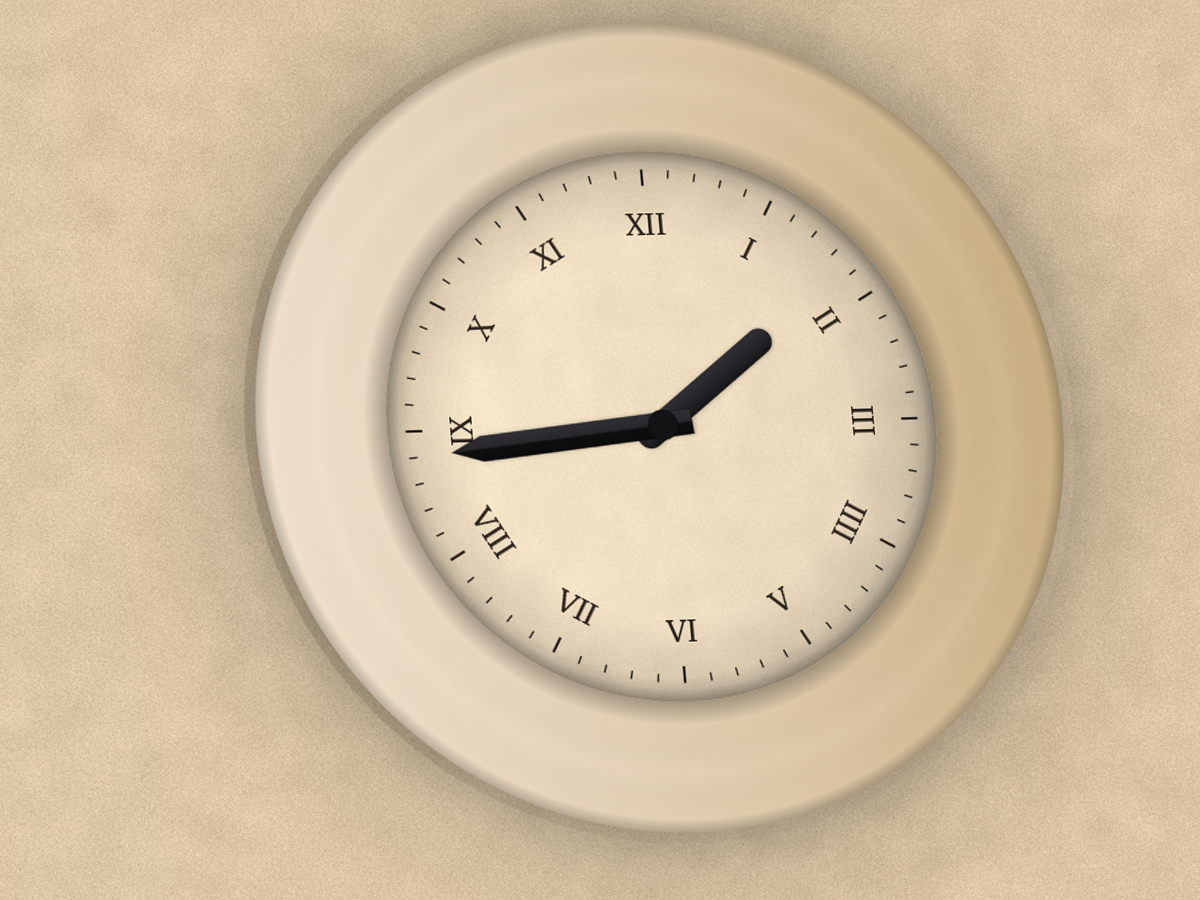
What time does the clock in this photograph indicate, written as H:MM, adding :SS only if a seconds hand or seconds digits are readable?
1:44
